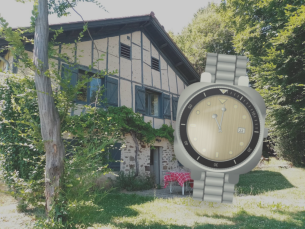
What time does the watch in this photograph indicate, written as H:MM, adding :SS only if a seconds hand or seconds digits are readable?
11:01
